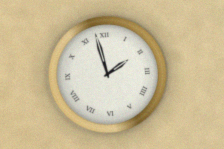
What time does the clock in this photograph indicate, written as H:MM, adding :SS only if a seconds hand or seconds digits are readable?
1:58
